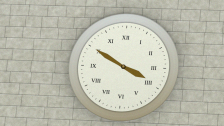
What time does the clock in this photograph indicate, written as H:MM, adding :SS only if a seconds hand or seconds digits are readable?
3:50
